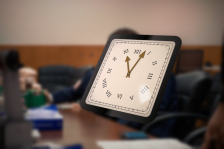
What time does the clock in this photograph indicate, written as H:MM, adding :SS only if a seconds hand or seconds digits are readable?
11:03
